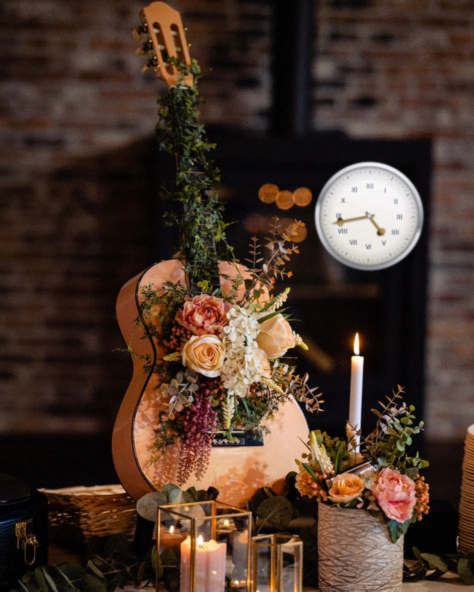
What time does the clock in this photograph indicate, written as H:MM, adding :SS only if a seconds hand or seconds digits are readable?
4:43
